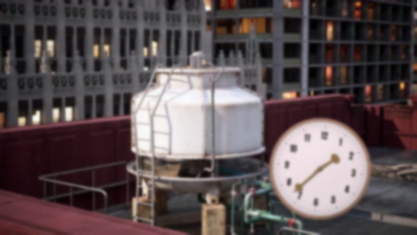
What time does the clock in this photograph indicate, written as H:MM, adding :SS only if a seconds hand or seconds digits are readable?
1:37
